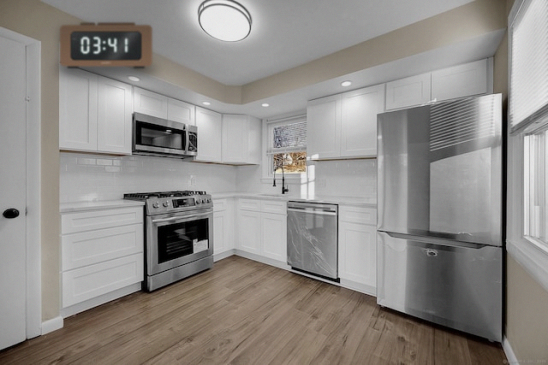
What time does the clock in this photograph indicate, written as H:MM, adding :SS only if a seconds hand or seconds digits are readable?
3:41
